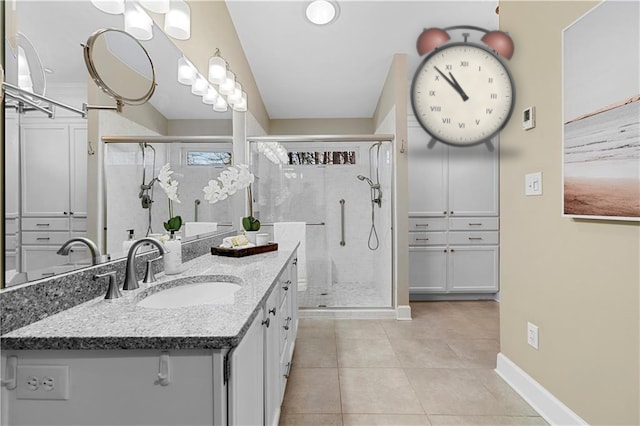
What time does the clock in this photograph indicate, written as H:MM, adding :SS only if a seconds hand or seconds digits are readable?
10:52
